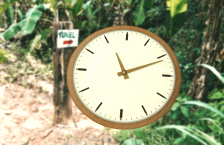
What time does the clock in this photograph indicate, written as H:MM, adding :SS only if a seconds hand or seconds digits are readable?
11:11
